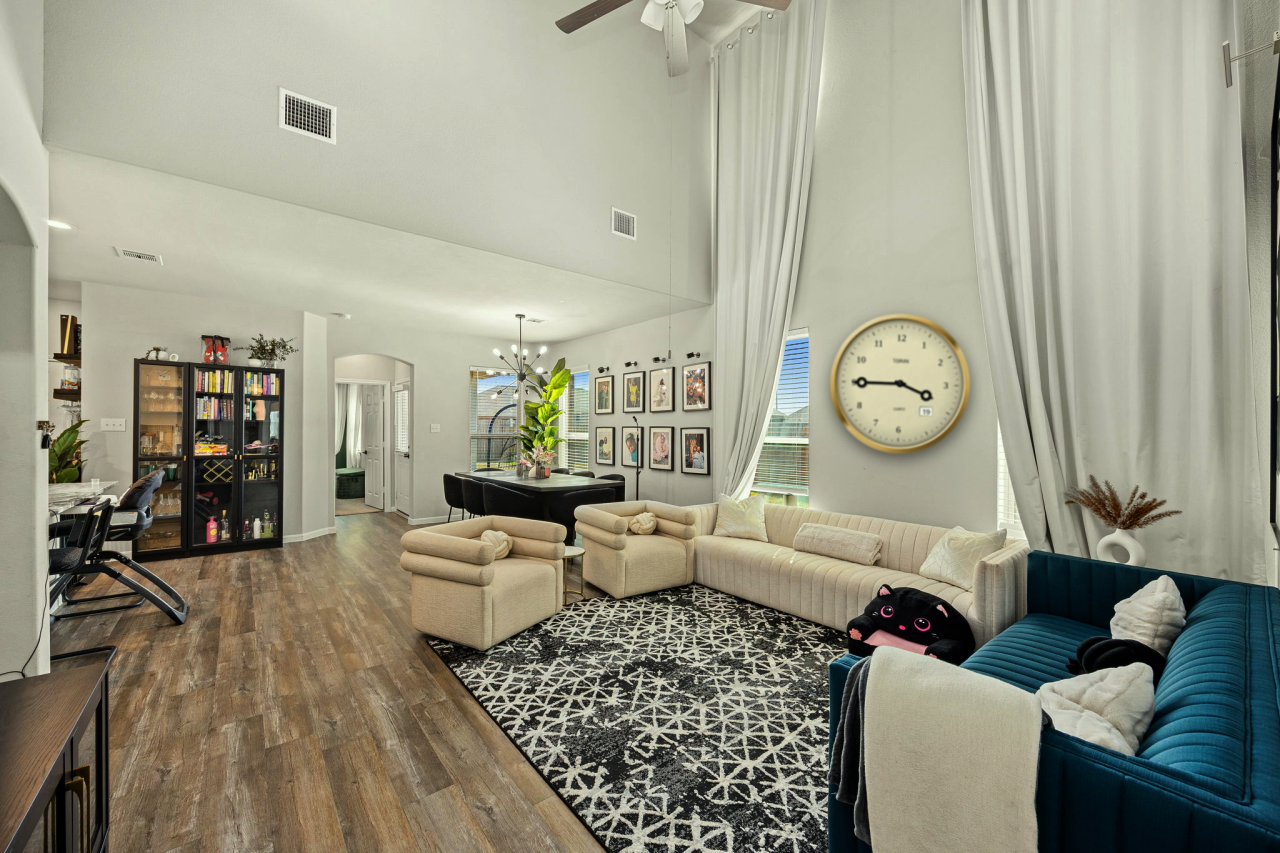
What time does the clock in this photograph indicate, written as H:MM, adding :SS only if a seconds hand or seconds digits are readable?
3:45
